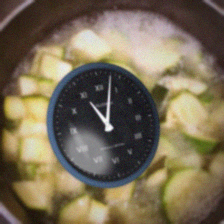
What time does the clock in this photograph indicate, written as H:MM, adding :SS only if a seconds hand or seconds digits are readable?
11:03
